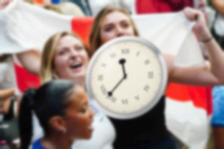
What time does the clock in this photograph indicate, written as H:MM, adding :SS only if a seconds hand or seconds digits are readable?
11:37
